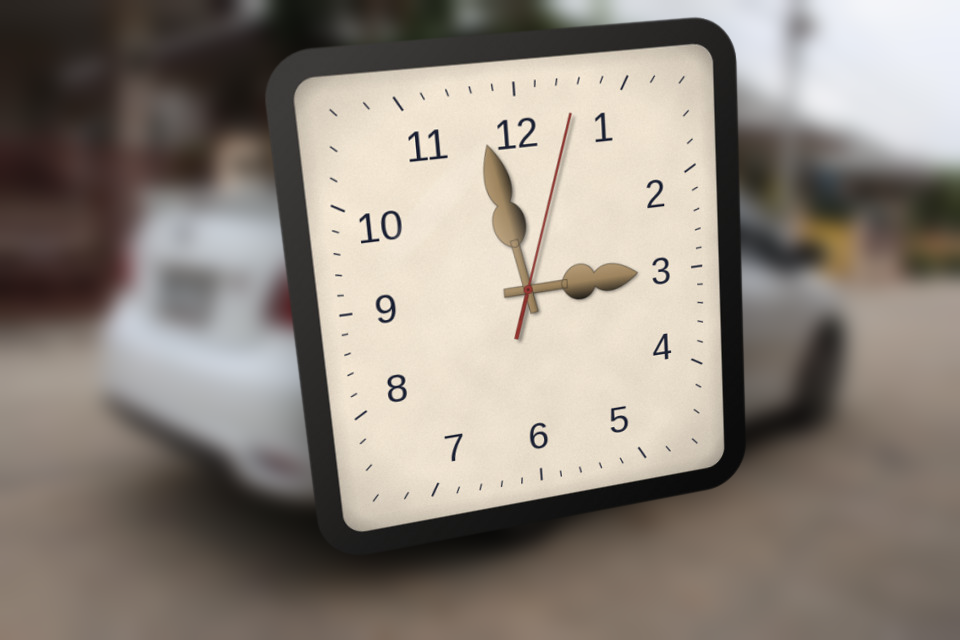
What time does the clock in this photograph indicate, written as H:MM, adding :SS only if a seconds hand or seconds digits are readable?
2:58:03
